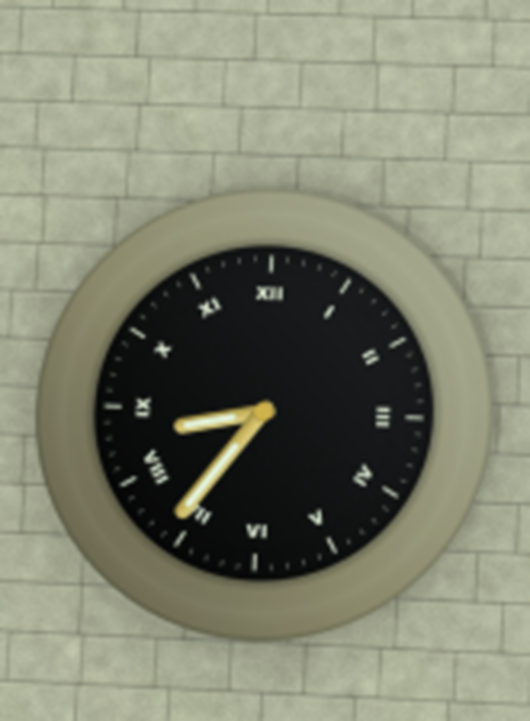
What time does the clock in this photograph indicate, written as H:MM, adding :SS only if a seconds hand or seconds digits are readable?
8:36
